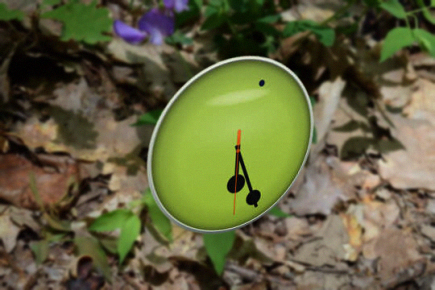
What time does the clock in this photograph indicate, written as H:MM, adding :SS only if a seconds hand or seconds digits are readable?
5:23:27
